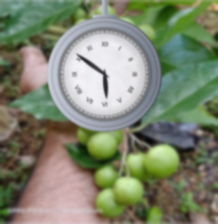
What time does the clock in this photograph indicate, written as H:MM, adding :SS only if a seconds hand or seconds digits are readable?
5:51
